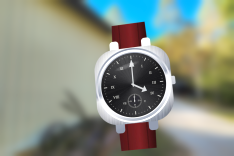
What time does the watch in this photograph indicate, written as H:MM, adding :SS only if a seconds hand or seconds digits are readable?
4:00
